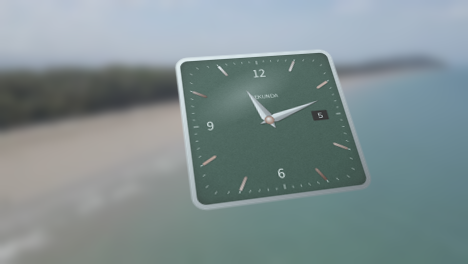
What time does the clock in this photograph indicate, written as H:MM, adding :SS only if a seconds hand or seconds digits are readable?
11:12
